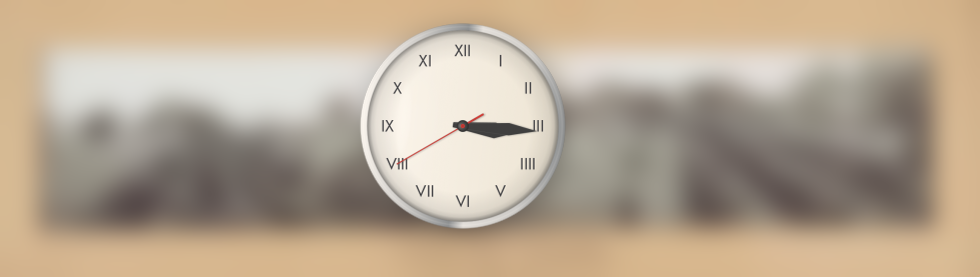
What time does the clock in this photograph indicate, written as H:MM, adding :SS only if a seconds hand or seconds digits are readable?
3:15:40
